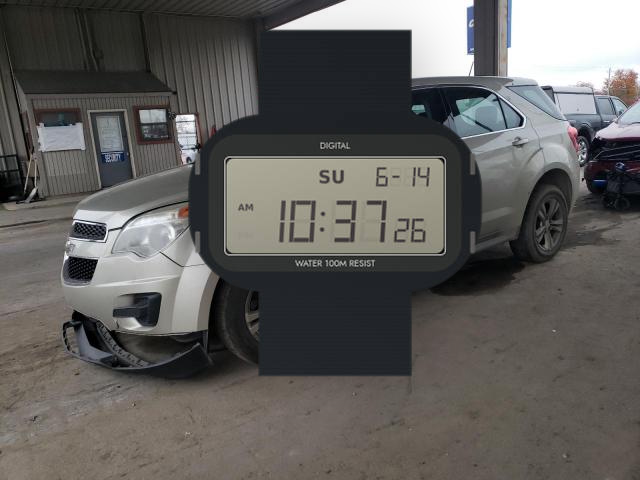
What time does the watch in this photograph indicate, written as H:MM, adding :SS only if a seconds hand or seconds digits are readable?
10:37:26
